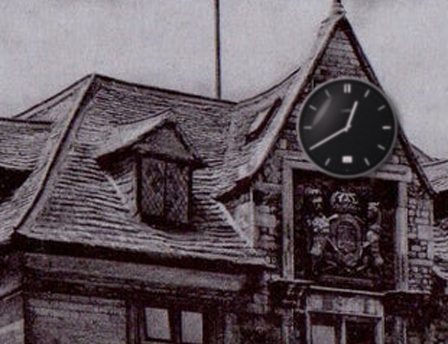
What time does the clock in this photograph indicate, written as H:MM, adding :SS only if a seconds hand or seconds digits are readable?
12:40
